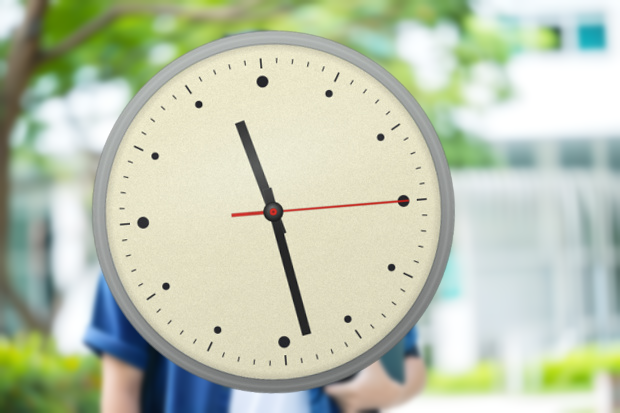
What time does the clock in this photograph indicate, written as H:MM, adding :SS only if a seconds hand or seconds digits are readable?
11:28:15
